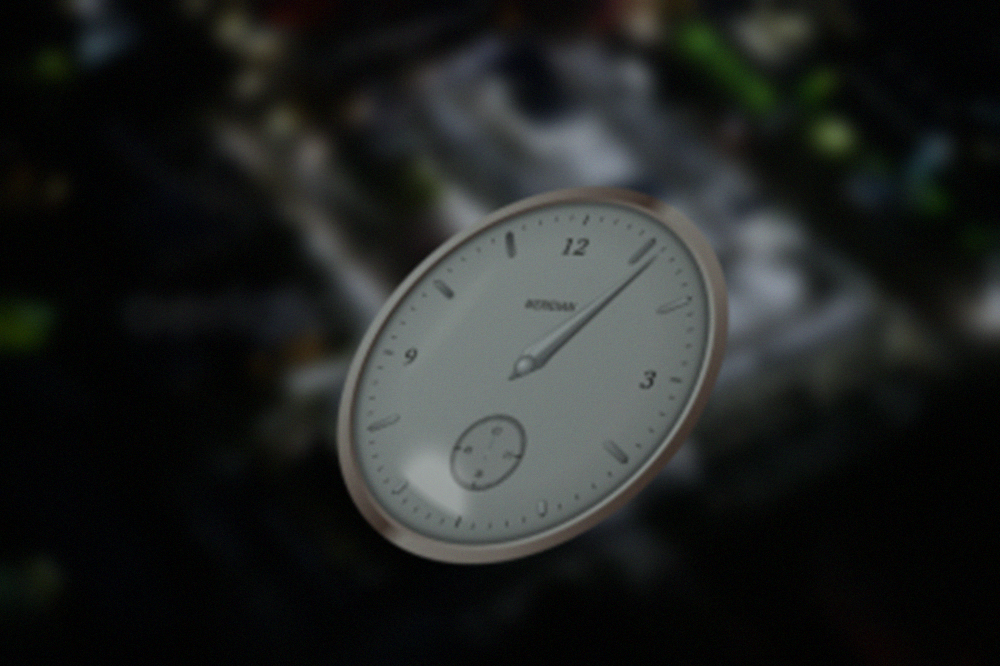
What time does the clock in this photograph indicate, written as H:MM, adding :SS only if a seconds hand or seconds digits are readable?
1:06
